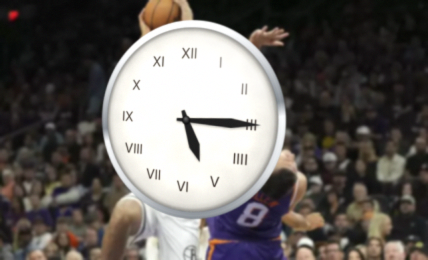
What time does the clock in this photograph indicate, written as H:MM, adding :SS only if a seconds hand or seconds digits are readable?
5:15
